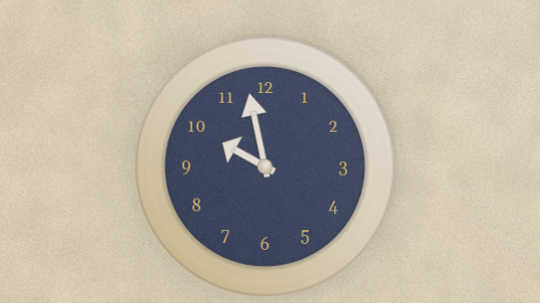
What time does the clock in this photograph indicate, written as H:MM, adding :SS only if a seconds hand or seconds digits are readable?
9:58
